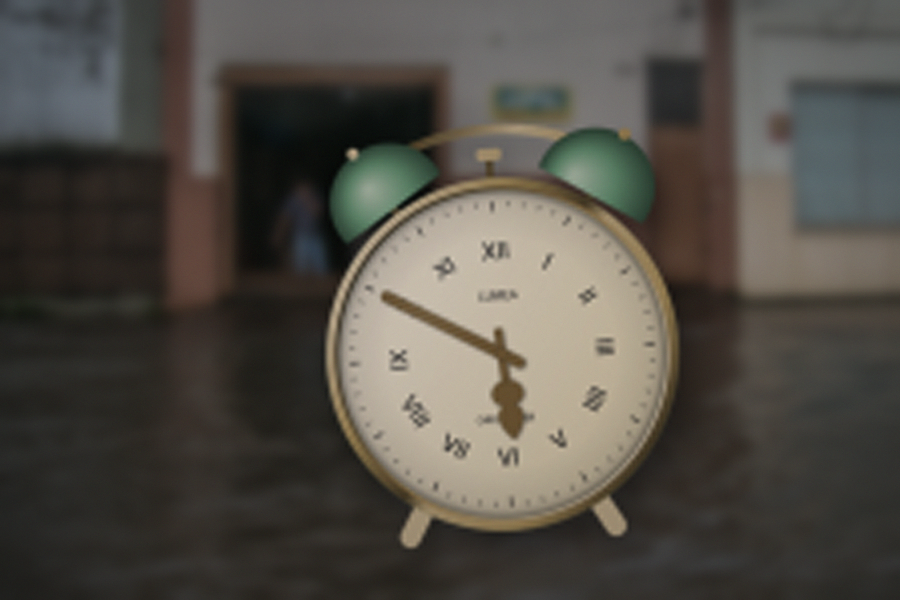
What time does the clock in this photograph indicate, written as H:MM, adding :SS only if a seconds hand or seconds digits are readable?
5:50
